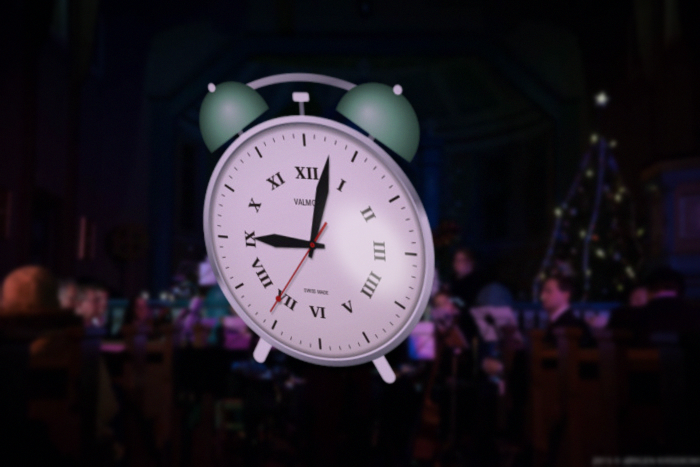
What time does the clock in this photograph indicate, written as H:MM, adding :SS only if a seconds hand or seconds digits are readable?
9:02:36
